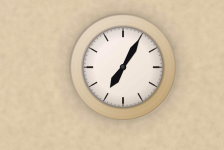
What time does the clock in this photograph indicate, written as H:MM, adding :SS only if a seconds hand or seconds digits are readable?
7:05
